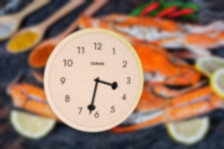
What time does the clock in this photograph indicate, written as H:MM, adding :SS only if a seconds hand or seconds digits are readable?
3:32
